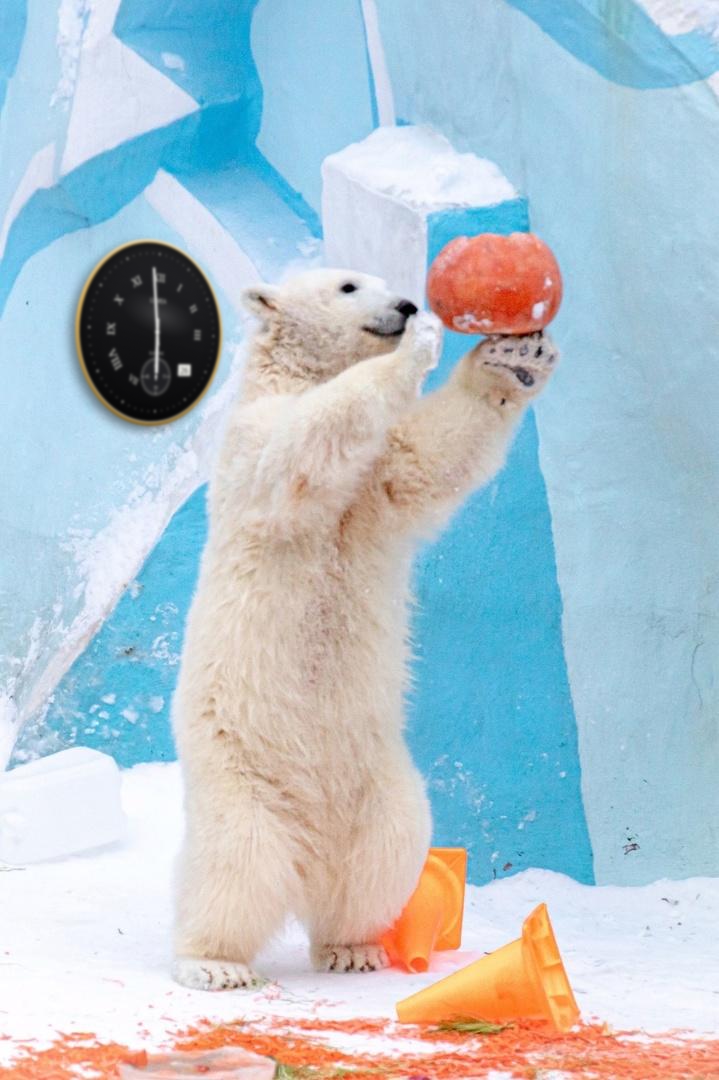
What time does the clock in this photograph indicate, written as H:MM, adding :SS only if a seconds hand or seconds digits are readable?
5:59
